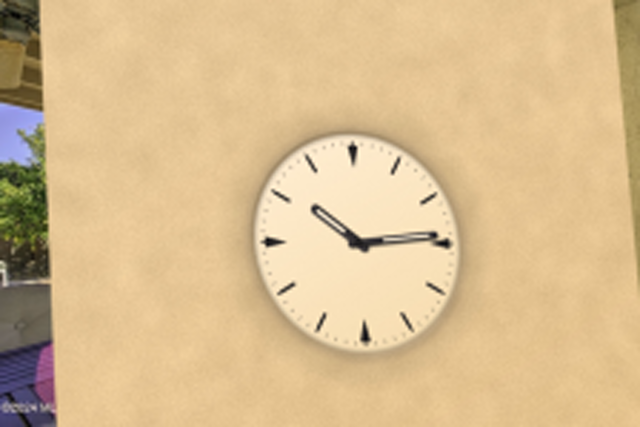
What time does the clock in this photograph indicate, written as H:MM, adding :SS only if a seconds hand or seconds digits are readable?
10:14
